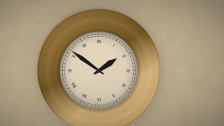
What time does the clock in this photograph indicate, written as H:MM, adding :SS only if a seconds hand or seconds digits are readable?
1:51
